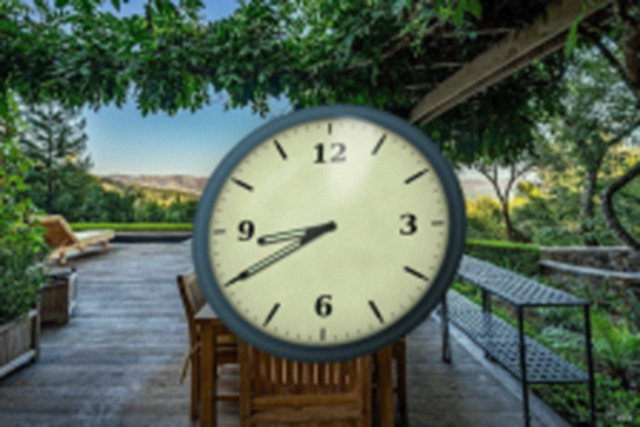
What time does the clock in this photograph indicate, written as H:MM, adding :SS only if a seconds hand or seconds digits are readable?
8:40
